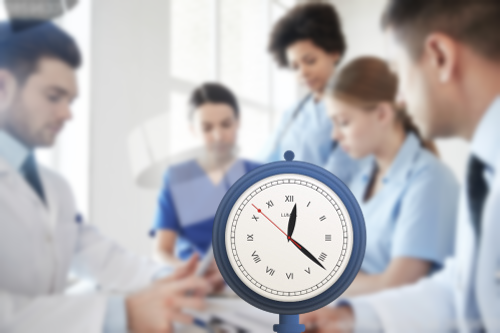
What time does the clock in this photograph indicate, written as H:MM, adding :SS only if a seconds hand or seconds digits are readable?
12:21:52
